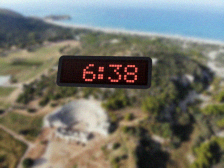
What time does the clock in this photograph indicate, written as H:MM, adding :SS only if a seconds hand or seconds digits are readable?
6:38
